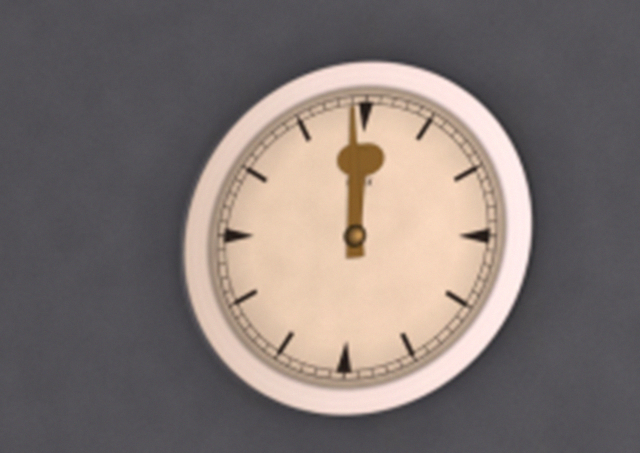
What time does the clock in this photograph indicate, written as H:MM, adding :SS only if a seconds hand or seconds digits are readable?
11:59
